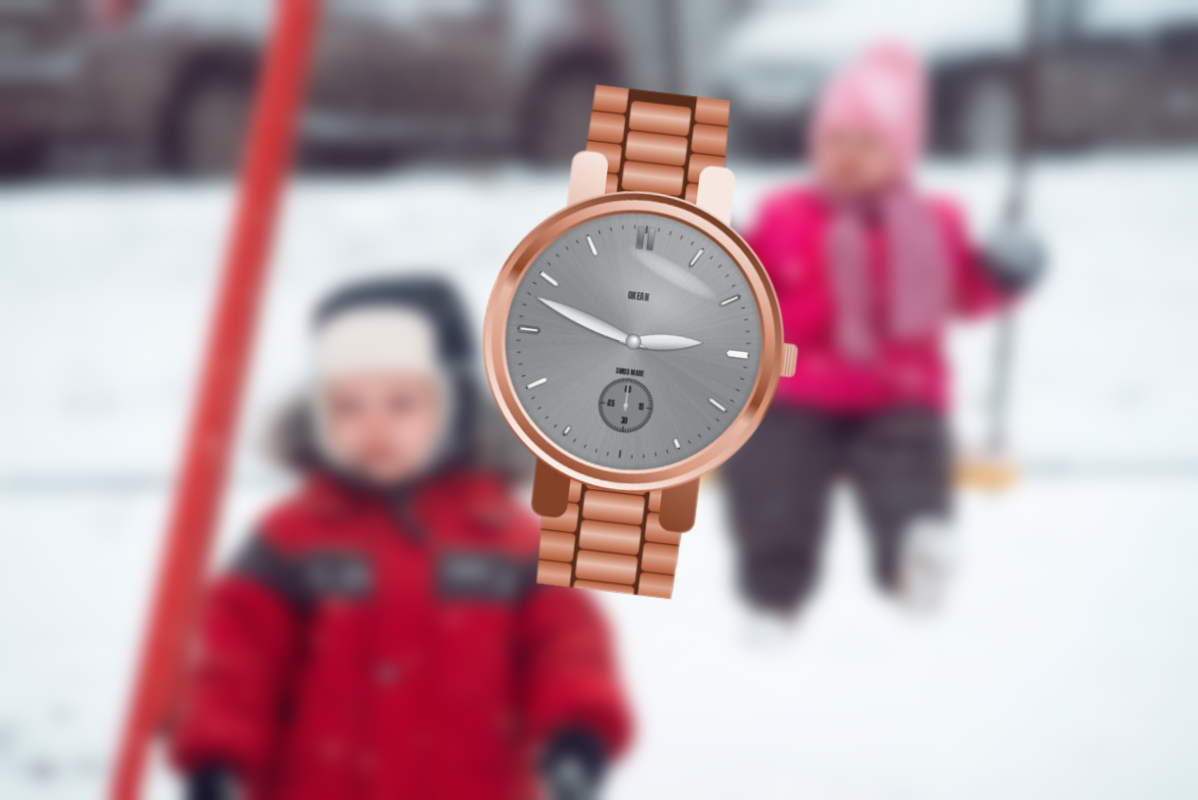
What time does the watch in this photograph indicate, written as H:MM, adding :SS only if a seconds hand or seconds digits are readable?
2:48
